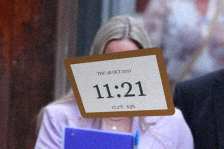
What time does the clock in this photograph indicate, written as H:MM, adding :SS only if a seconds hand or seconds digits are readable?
11:21
